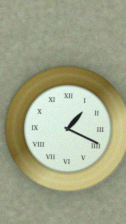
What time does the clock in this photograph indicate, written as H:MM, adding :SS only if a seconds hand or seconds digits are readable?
1:19
